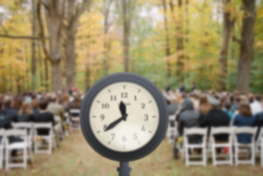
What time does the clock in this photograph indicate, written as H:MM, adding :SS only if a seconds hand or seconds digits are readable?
11:39
